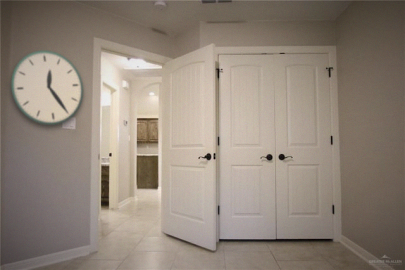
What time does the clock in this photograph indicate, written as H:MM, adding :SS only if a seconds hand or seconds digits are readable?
12:25
